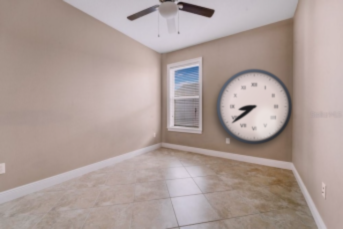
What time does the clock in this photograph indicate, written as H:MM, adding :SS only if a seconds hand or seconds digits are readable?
8:39
